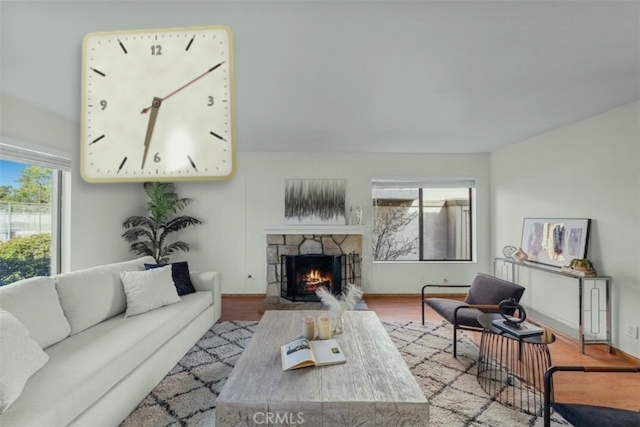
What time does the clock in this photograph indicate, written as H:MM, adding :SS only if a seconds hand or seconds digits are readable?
6:32:10
